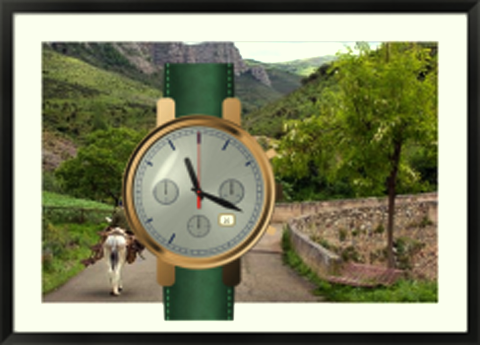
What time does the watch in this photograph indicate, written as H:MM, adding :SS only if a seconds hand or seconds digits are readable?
11:19
